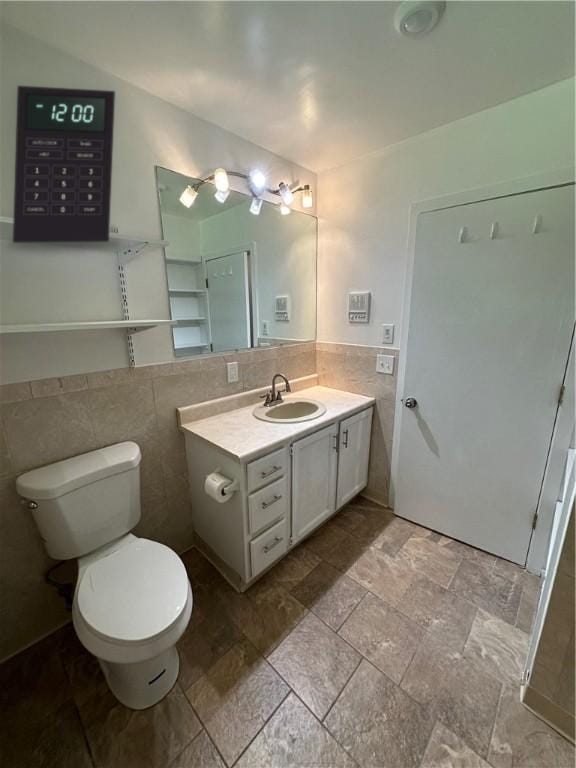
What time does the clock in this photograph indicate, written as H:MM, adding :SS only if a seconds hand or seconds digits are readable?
12:00
